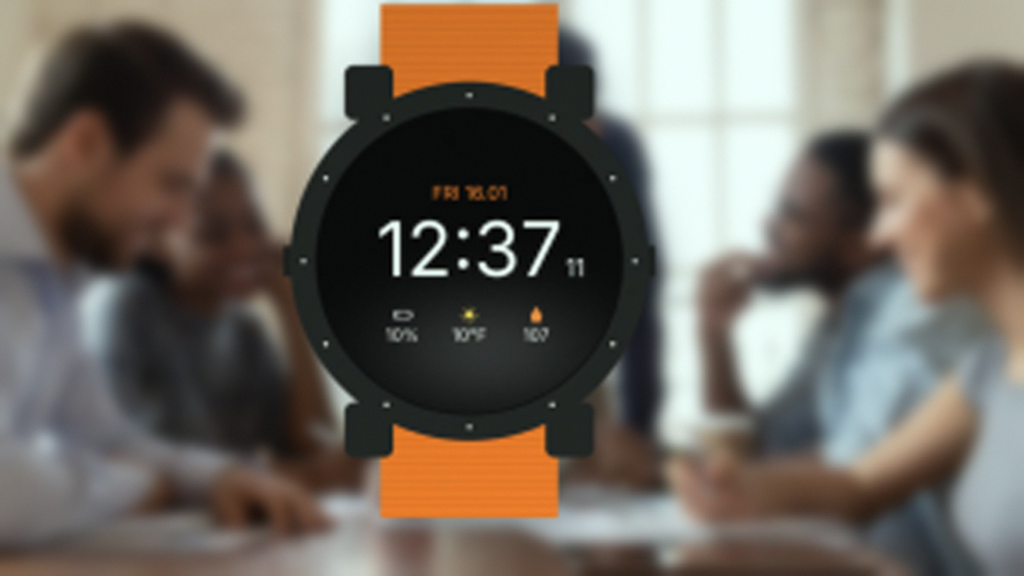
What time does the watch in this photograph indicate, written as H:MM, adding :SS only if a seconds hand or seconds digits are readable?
12:37
